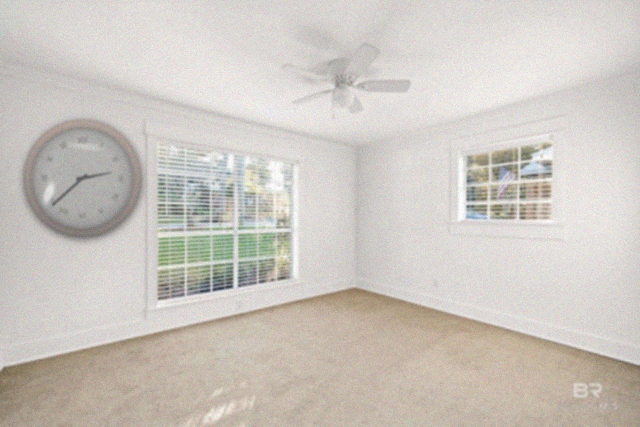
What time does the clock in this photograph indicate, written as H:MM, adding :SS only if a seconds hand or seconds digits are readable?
2:38
